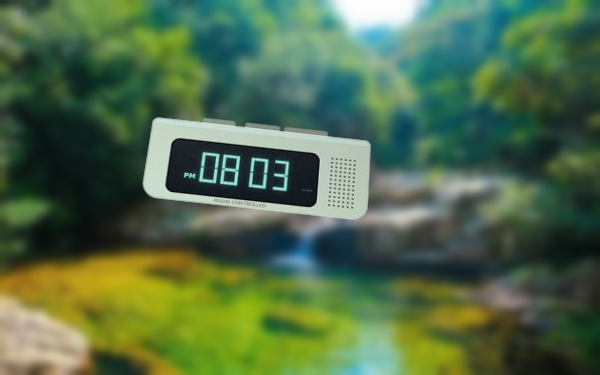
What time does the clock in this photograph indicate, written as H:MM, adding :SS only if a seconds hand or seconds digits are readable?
8:03
